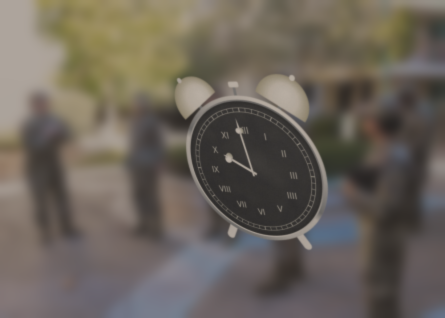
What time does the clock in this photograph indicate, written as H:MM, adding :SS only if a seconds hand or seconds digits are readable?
9:59
